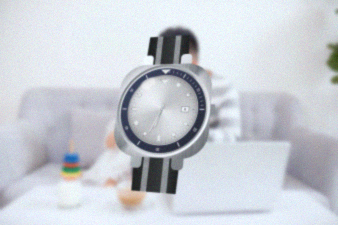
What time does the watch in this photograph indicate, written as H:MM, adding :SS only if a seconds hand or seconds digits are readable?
6:34
